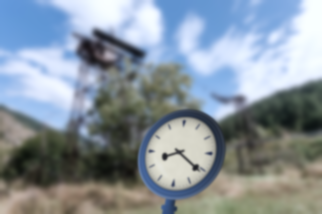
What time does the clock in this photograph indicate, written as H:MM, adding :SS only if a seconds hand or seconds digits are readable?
8:21
